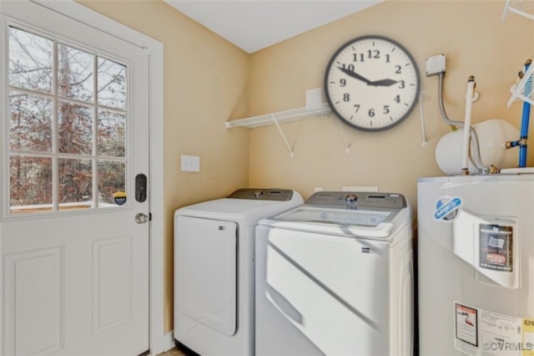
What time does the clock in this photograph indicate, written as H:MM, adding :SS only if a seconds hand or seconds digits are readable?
2:49
